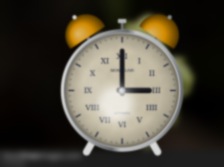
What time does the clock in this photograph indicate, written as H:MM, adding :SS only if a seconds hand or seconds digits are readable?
3:00
